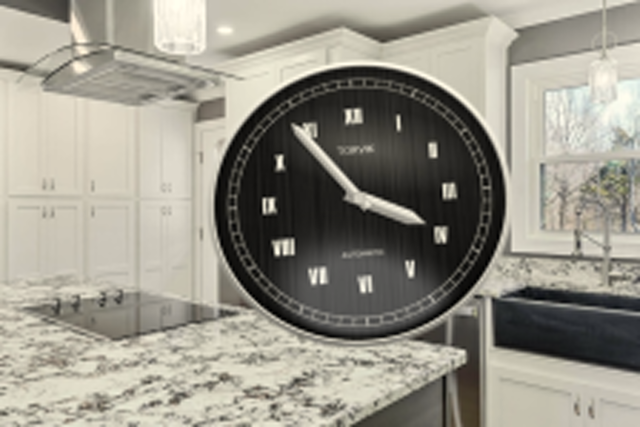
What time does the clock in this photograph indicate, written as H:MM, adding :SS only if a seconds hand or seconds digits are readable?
3:54
